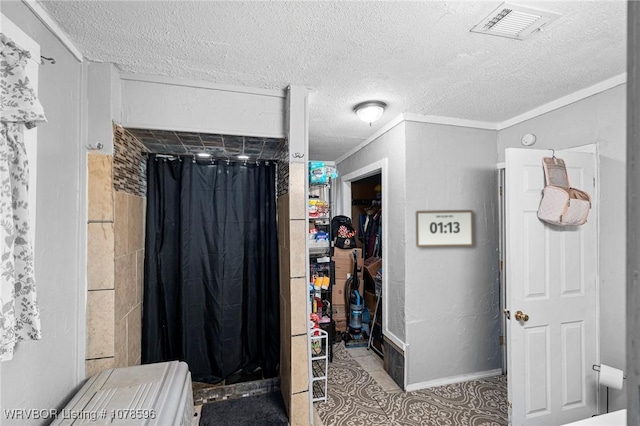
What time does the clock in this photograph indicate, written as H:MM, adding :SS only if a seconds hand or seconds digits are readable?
1:13
